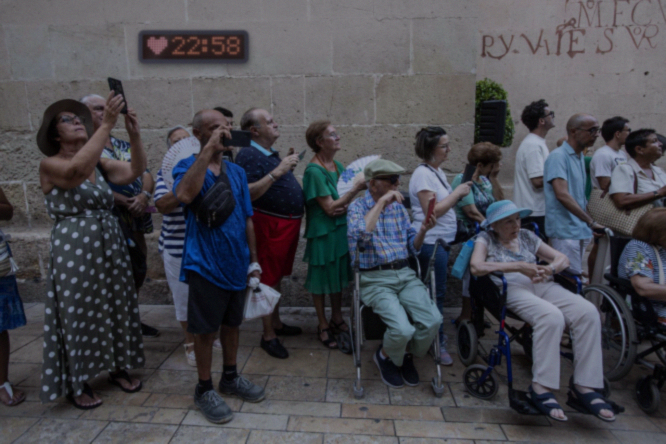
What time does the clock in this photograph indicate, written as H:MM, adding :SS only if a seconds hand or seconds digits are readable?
22:58
